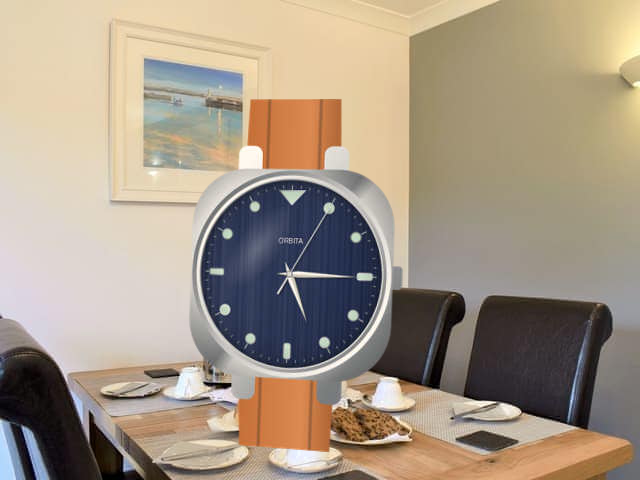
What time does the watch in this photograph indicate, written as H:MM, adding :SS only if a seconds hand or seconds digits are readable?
5:15:05
